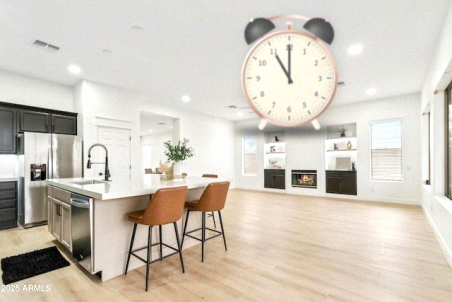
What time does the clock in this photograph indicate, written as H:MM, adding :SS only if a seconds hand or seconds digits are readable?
11:00
